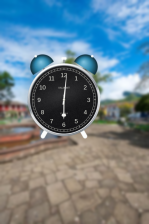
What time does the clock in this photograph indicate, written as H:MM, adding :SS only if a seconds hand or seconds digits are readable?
6:01
